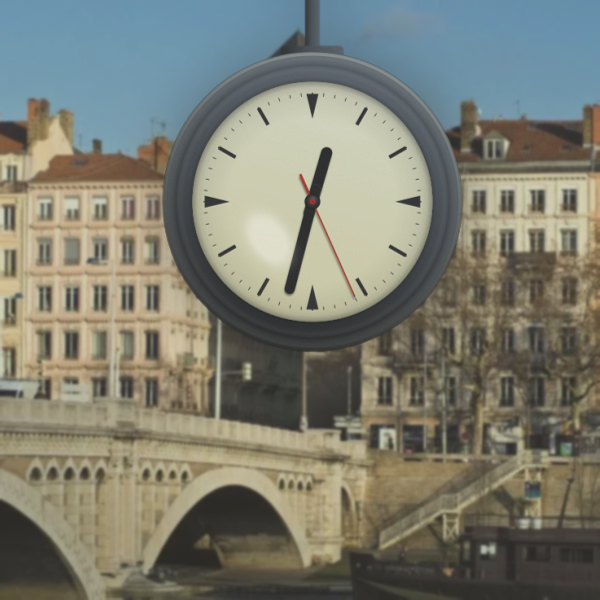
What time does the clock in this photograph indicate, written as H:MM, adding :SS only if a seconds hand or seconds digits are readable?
12:32:26
